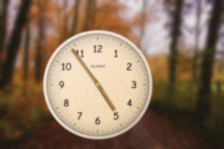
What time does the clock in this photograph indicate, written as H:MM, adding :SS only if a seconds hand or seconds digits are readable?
4:54
